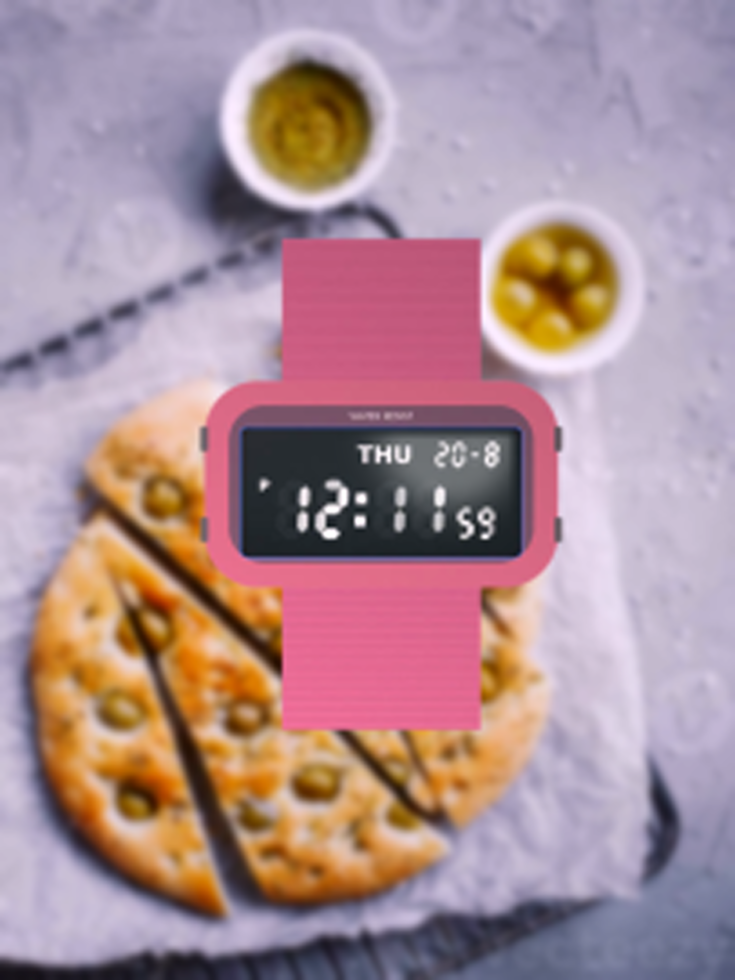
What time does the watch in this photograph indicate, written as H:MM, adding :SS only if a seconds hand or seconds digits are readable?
12:11:59
